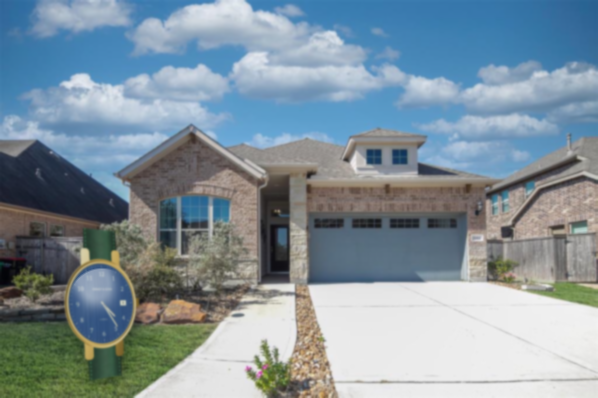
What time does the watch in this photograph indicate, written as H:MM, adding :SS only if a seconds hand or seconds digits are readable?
4:24
